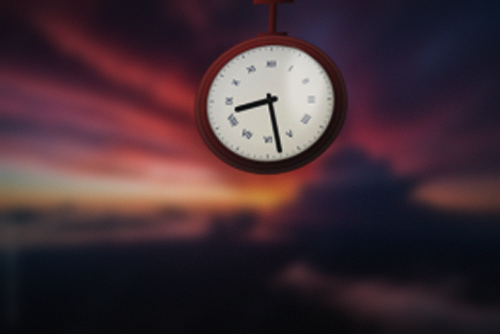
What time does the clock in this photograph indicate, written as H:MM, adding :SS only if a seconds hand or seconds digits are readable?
8:28
